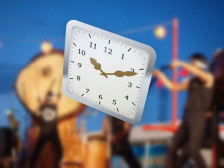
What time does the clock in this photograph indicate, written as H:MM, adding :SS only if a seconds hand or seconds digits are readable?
10:11
